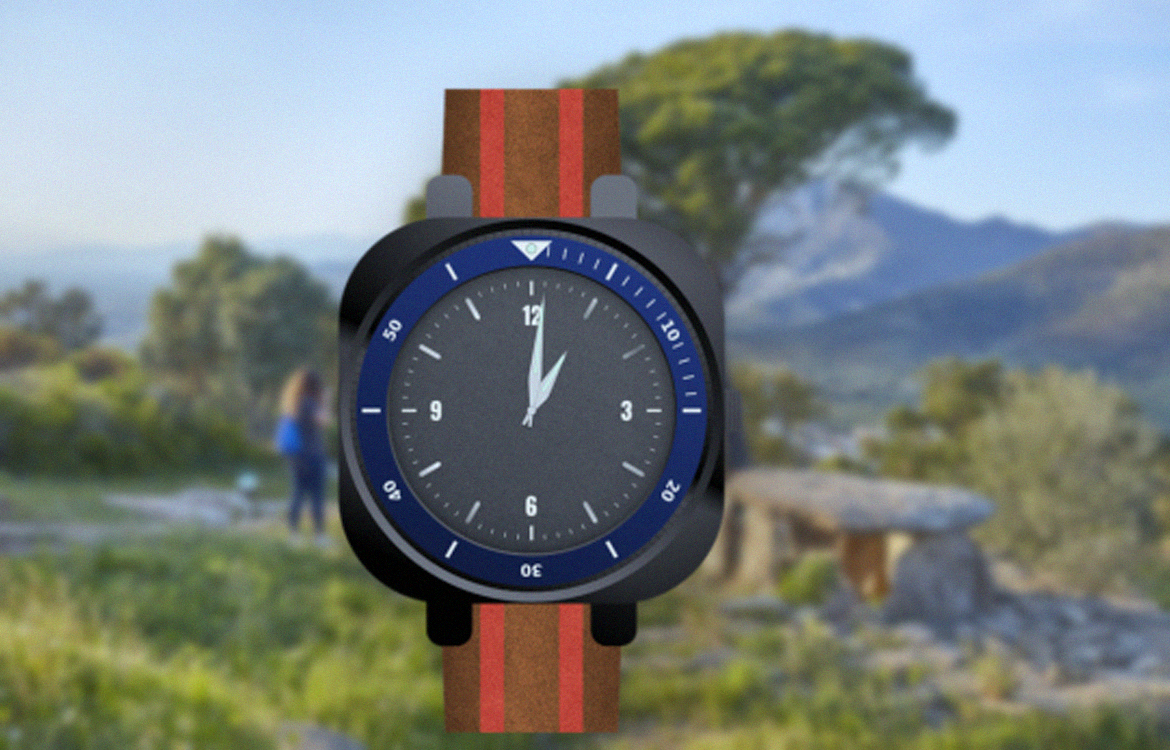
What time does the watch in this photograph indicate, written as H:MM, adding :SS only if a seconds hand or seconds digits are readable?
1:01
